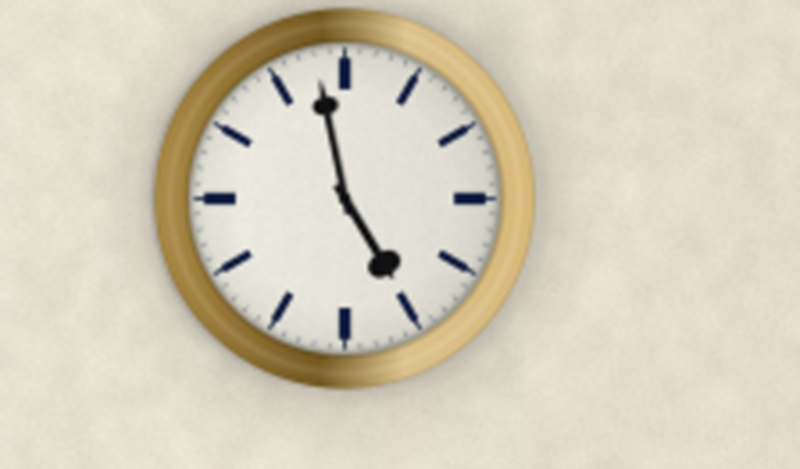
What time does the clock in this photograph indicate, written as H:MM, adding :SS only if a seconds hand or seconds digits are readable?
4:58
